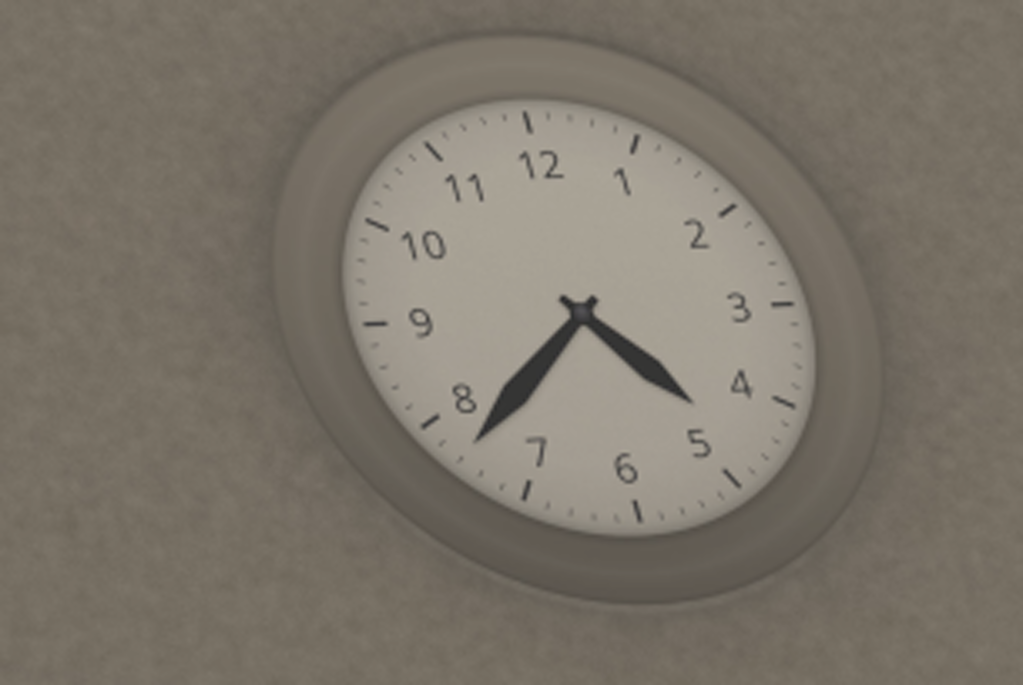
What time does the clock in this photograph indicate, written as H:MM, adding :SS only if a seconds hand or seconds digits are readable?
4:38
